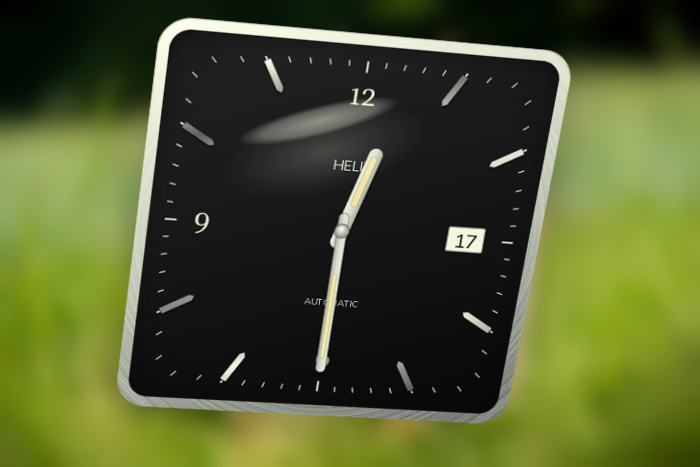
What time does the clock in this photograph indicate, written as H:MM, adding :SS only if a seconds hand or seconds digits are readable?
12:30
